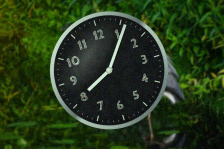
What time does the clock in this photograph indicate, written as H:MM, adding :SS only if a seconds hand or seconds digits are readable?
8:06
